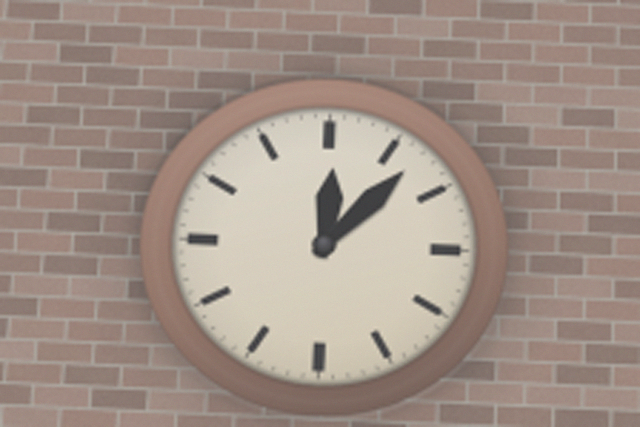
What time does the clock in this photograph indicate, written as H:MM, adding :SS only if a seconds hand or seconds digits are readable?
12:07
